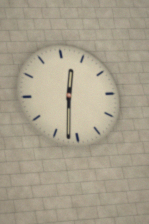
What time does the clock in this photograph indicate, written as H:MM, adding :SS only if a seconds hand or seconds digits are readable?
12:32
